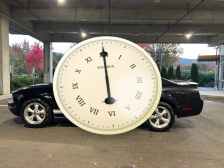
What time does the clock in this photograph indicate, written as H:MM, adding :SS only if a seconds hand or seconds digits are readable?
6:00
